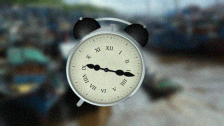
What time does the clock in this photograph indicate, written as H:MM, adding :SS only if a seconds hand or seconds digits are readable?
9:16
